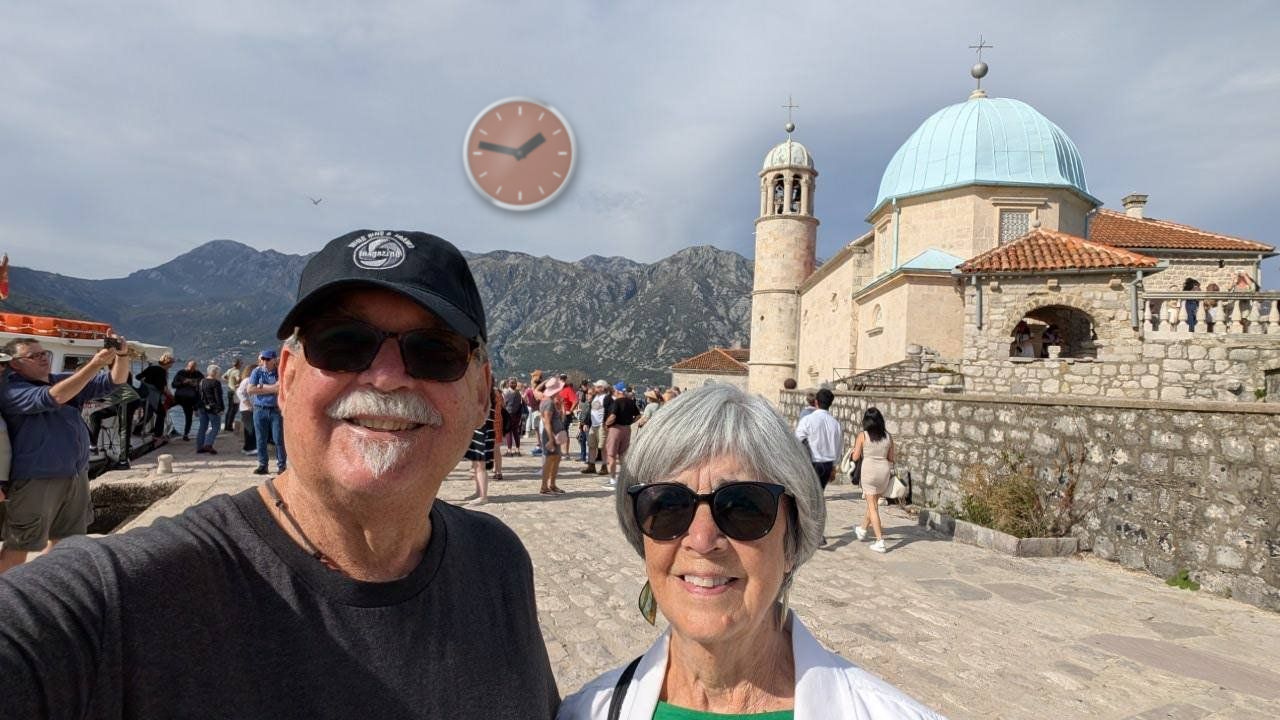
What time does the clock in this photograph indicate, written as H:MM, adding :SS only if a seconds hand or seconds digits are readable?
1:47
